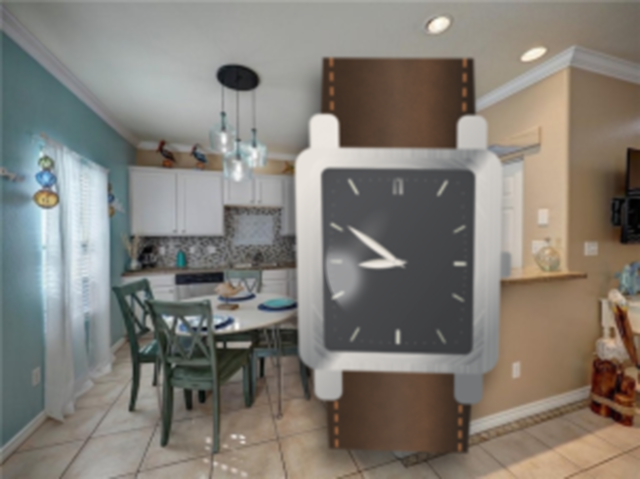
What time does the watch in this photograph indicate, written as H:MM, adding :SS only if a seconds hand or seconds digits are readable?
8:51
